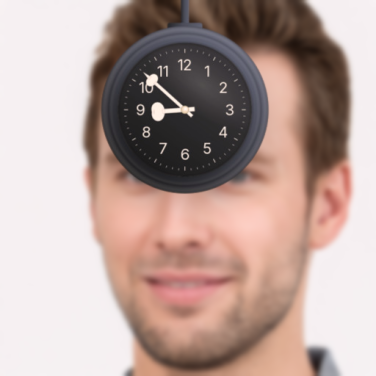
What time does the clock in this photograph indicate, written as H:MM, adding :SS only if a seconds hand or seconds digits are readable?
8:52
